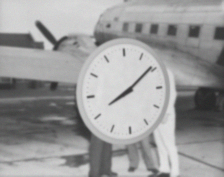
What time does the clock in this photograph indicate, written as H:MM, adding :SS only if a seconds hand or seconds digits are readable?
8:09
